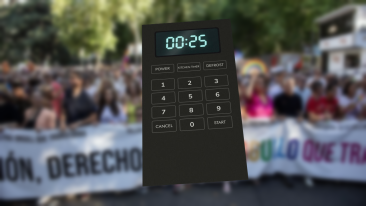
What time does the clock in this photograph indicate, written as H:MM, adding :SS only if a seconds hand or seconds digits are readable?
0:25
